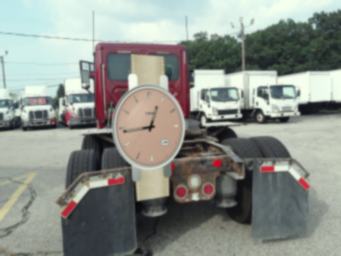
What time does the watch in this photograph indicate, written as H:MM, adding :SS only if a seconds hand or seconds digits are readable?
12:44
